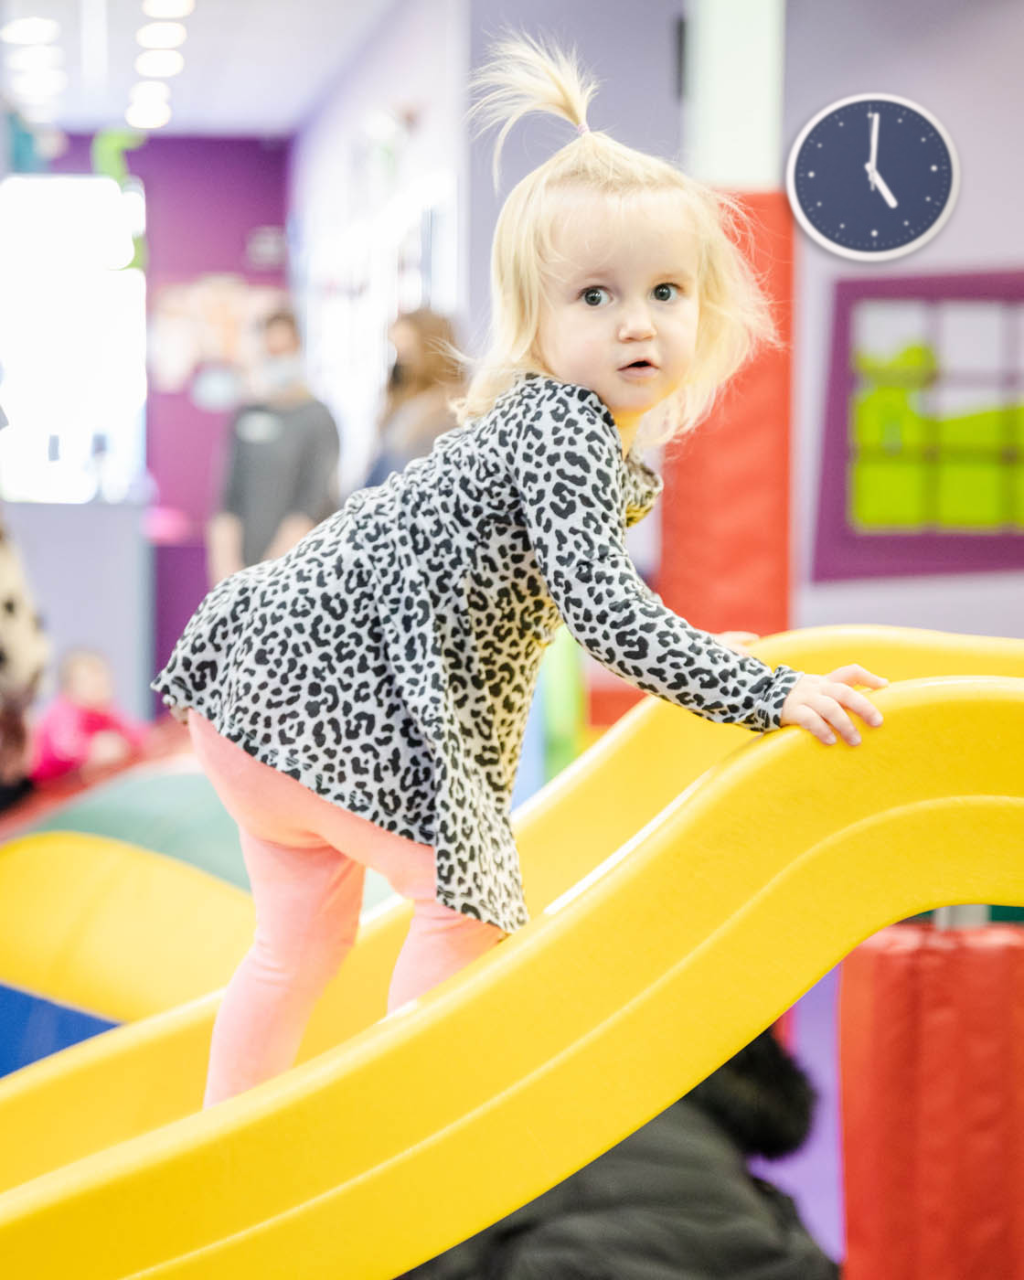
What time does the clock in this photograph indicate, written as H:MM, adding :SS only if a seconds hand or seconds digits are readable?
5:01:00
